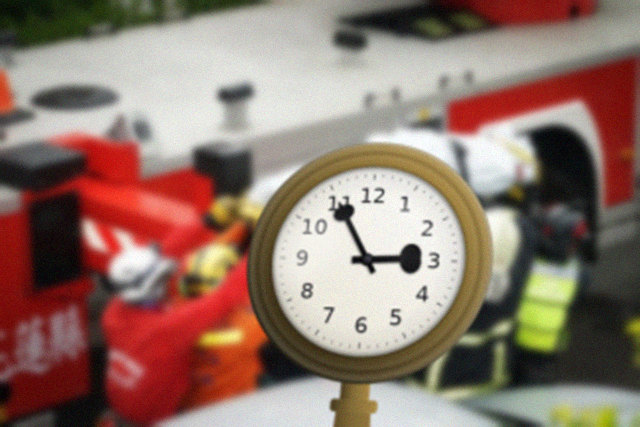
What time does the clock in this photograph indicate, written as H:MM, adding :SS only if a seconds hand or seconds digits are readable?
2:55
